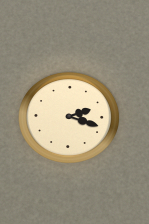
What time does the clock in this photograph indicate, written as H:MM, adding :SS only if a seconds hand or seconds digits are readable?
2:18
